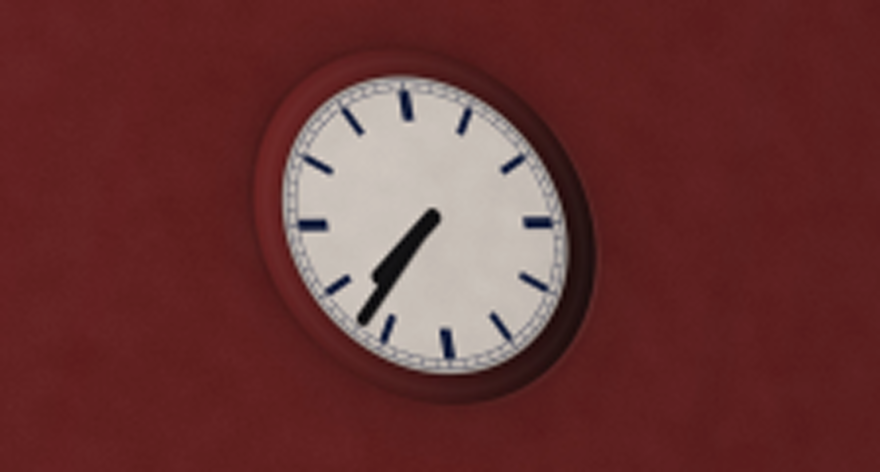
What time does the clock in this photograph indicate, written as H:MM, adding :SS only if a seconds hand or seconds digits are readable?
7:37
